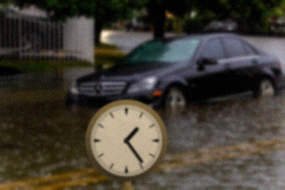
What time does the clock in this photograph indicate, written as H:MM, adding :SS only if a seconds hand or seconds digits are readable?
1:24
